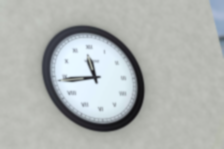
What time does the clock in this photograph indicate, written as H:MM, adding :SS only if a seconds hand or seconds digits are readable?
11:44
